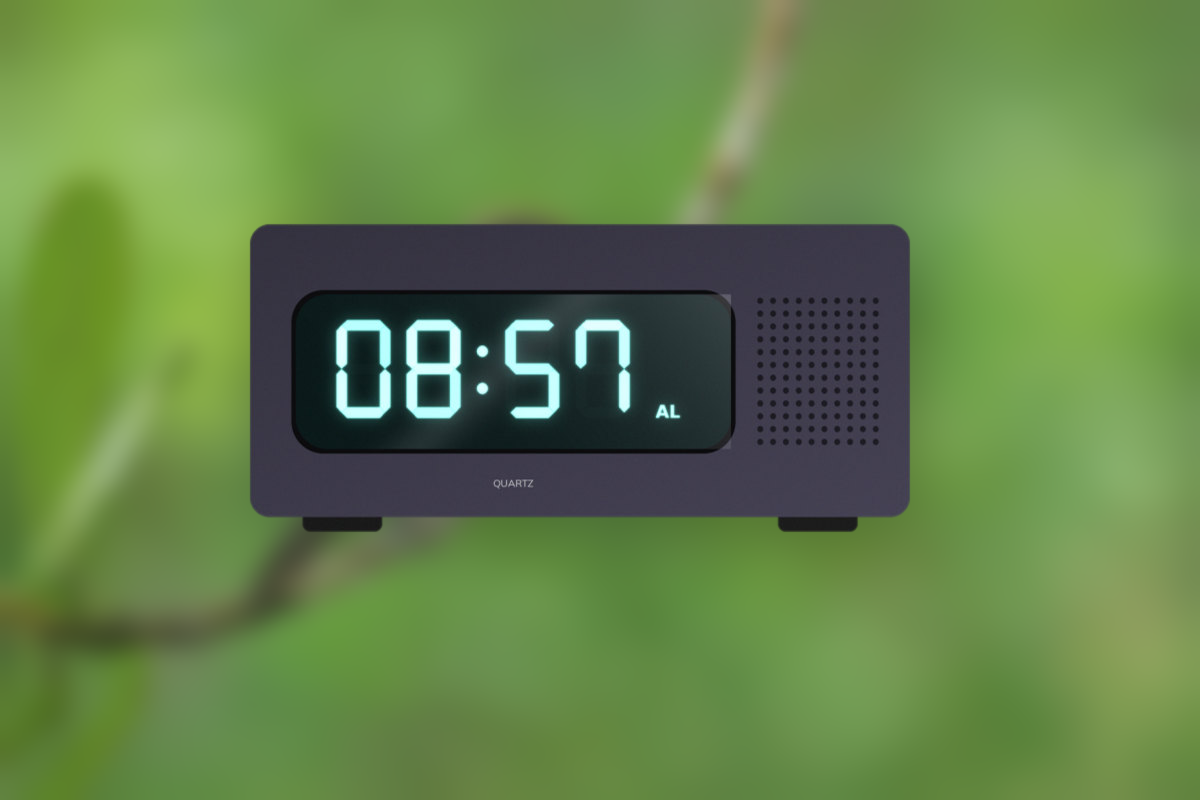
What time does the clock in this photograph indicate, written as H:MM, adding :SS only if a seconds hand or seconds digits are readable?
8:57
